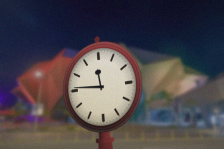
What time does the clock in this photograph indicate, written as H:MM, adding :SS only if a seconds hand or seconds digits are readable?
11:46
